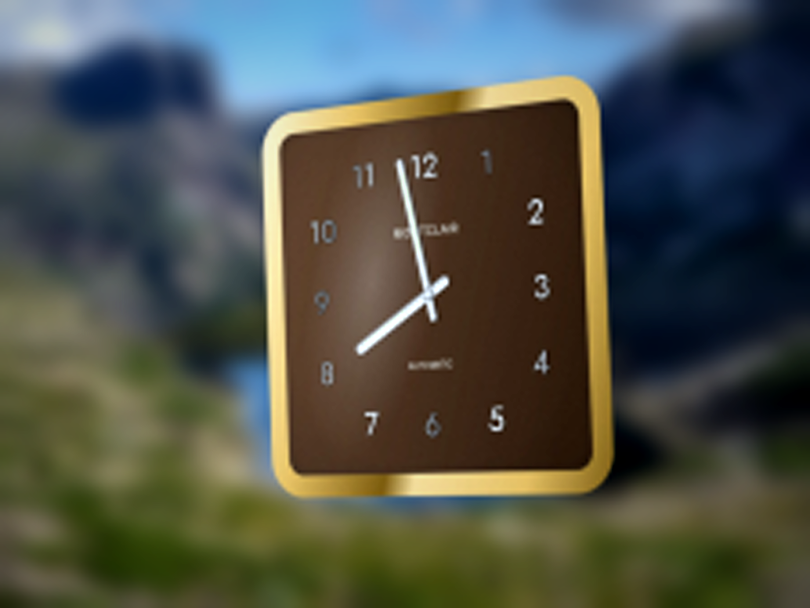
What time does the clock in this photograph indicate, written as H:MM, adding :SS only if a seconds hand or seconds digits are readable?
7:58
